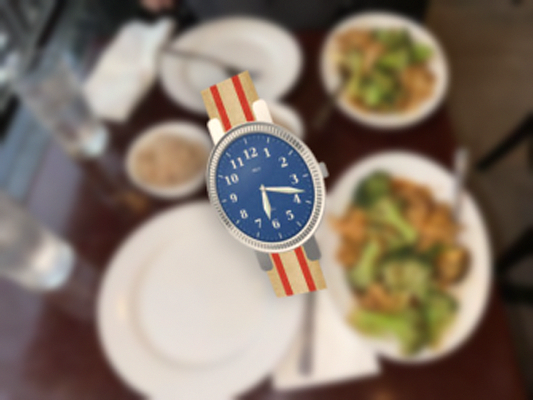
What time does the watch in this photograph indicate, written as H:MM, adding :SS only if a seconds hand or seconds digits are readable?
6:18
